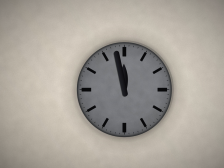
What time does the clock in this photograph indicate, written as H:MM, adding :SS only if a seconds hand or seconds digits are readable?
11:58
